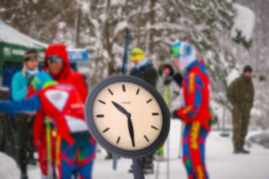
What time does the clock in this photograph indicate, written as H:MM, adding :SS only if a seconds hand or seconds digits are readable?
10:30
